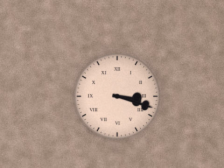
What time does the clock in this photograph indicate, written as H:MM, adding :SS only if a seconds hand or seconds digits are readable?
3:18
